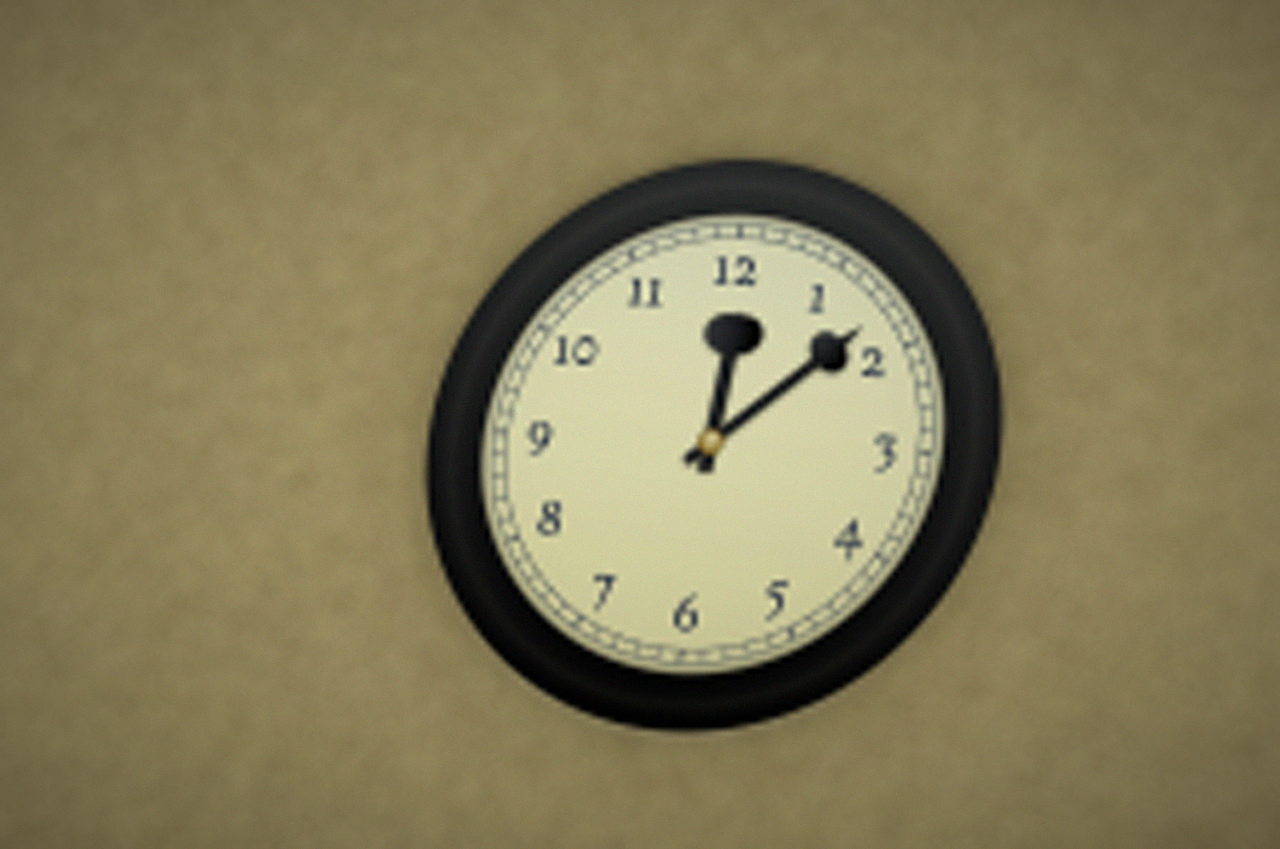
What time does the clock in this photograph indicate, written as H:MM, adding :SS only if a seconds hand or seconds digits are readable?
12:08
